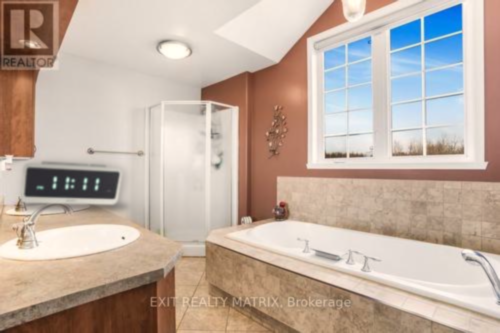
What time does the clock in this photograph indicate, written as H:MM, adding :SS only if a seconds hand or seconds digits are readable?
11:11
